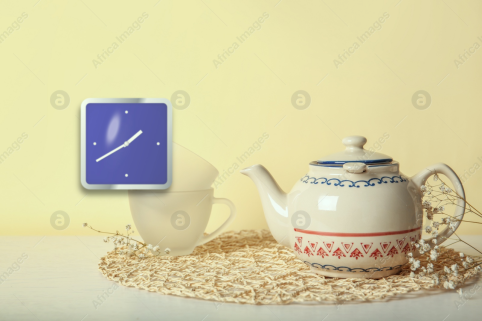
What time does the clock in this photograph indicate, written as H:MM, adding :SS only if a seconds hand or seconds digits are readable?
1:40
